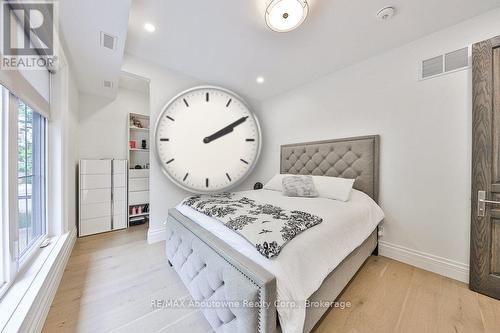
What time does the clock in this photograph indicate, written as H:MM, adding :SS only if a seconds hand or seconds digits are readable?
2:10
